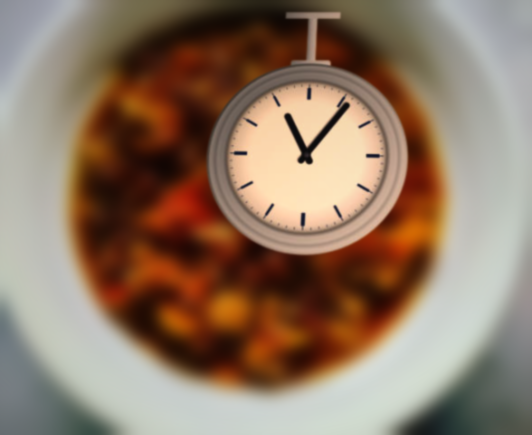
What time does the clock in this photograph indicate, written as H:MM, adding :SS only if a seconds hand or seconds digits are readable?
11:06
